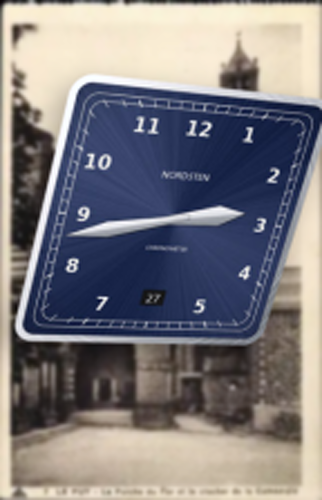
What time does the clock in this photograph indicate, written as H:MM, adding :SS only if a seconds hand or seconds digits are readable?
2:43
